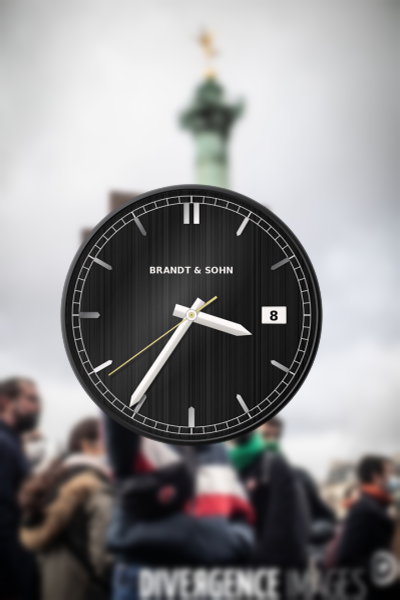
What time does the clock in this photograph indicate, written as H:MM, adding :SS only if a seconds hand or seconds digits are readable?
3:35:39
